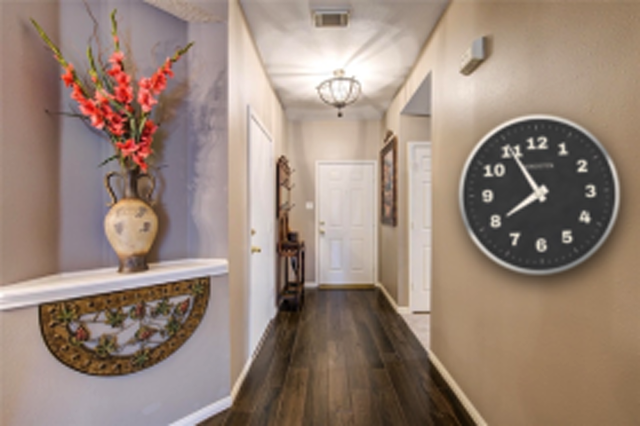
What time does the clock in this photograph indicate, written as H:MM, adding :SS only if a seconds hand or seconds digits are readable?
7:55
